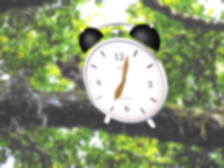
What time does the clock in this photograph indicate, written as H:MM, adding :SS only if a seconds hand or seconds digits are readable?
7:03
